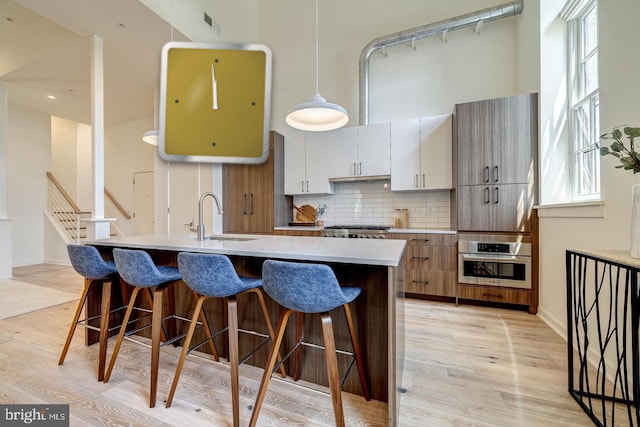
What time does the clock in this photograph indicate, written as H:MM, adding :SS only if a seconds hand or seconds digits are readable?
11:59
